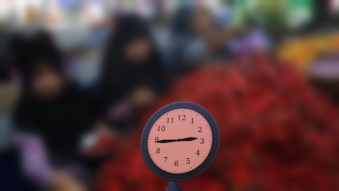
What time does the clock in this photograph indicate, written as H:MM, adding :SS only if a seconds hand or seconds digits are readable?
2:44
